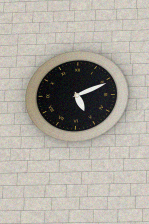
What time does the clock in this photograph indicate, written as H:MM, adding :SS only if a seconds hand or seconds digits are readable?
5:11
